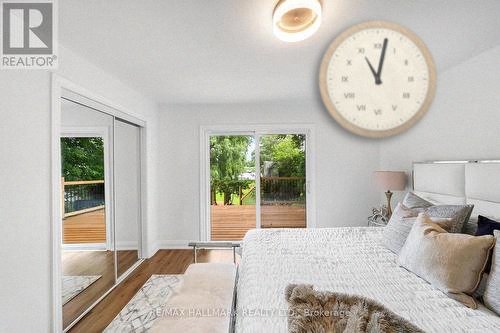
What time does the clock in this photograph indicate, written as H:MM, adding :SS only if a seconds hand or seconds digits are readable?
11:02
